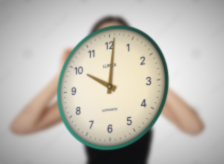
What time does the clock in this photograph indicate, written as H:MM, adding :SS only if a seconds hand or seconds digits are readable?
10:01
